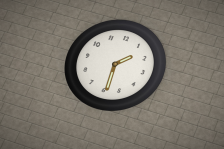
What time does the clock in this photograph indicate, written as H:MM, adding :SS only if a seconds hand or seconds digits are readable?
1:29
